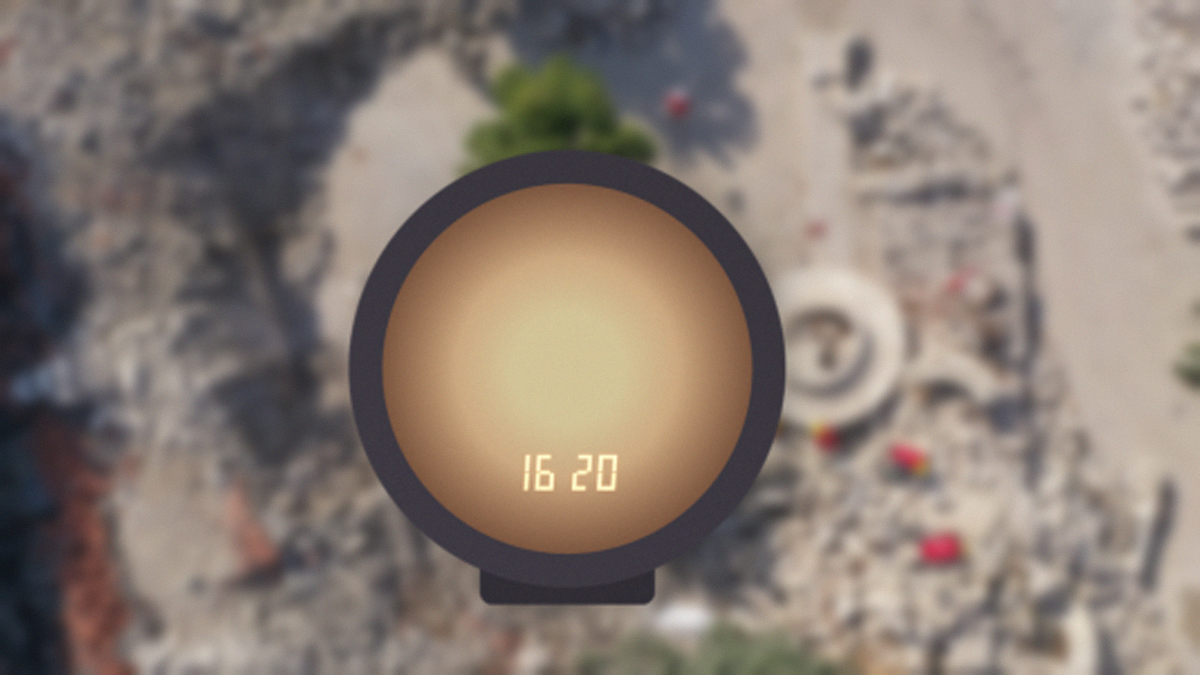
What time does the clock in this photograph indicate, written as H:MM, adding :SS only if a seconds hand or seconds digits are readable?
16:20
